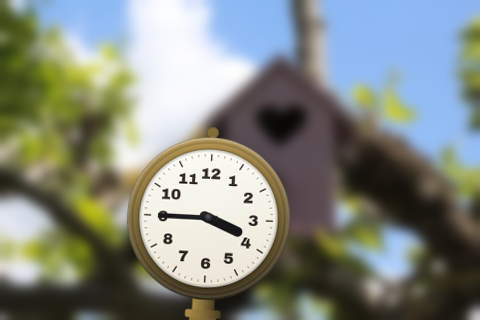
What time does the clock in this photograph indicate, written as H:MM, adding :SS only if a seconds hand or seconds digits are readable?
3:45
